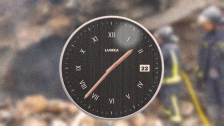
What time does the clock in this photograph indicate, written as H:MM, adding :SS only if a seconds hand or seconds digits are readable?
1:37
